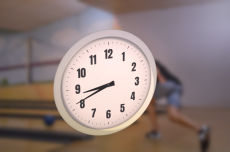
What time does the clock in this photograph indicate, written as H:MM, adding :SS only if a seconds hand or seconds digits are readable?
8:41
